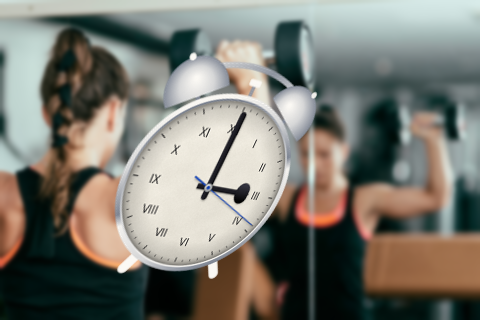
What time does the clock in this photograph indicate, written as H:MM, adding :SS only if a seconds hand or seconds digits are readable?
3:00:19
